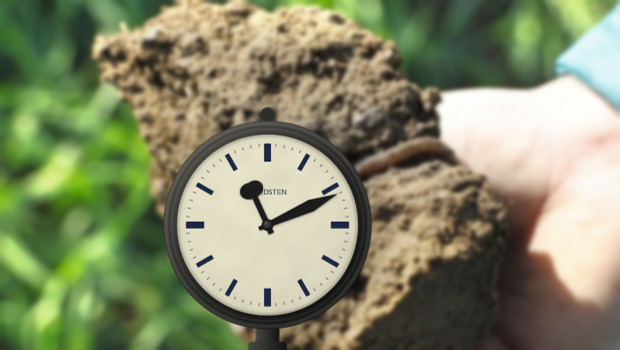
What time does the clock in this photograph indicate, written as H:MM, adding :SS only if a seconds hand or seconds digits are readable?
11:11
